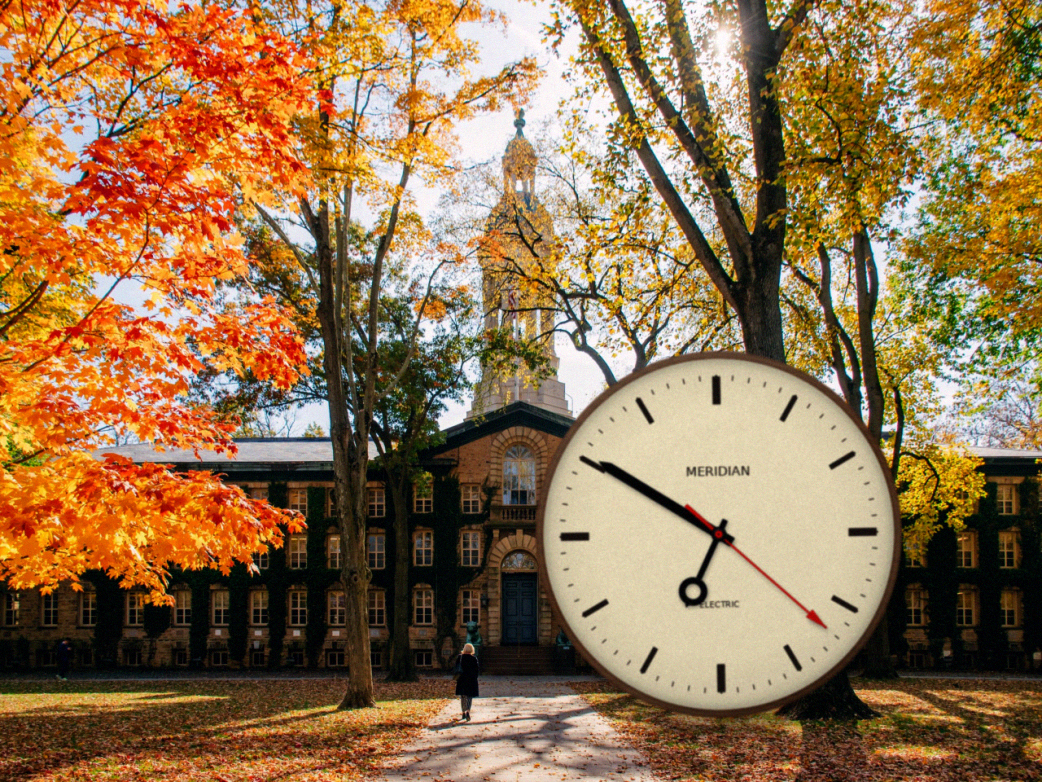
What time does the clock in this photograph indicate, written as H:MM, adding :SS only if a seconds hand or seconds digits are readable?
6:50:22
